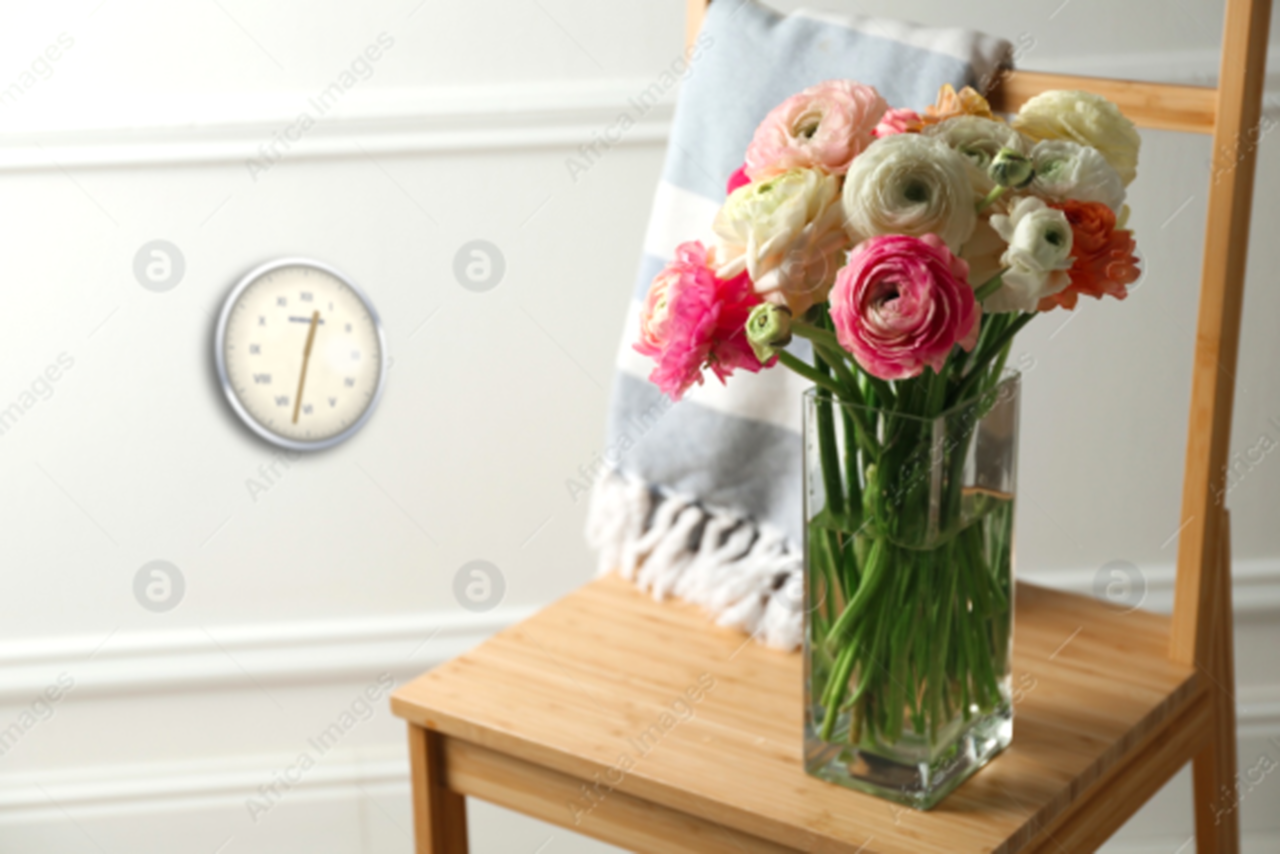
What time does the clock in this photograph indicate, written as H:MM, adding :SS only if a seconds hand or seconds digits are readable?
12:32
